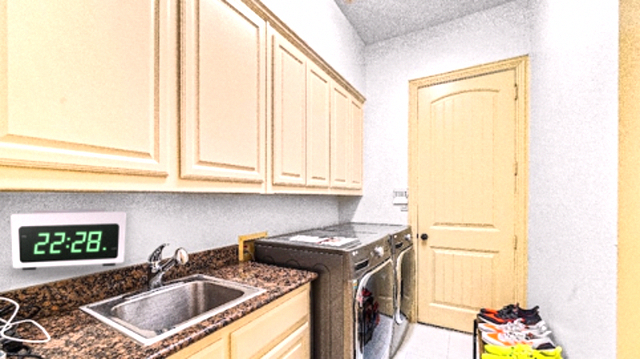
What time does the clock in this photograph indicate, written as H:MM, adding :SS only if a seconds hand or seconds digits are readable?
22:28
